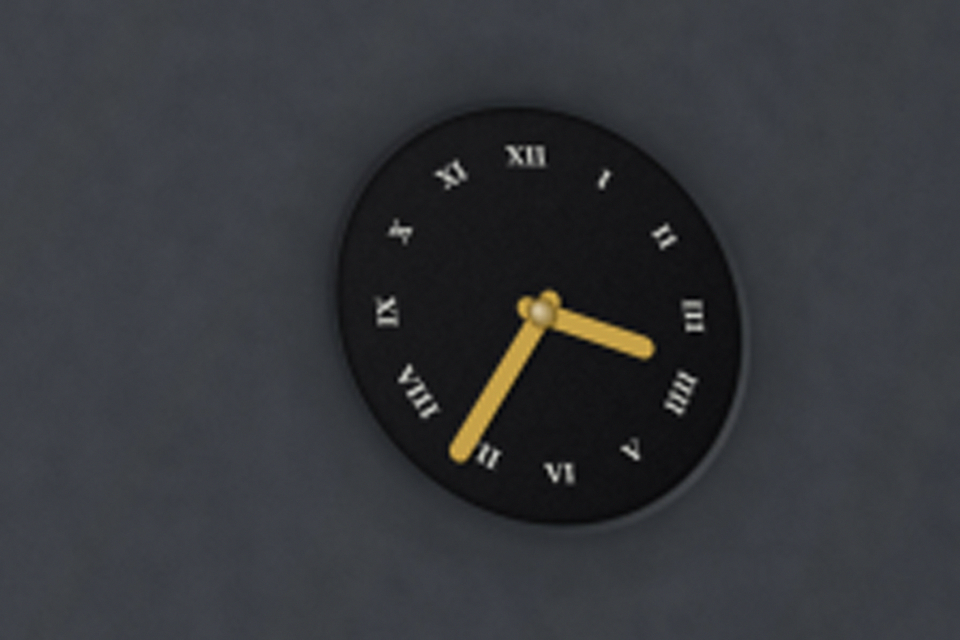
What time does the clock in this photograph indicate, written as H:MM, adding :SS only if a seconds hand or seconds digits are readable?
3:36
